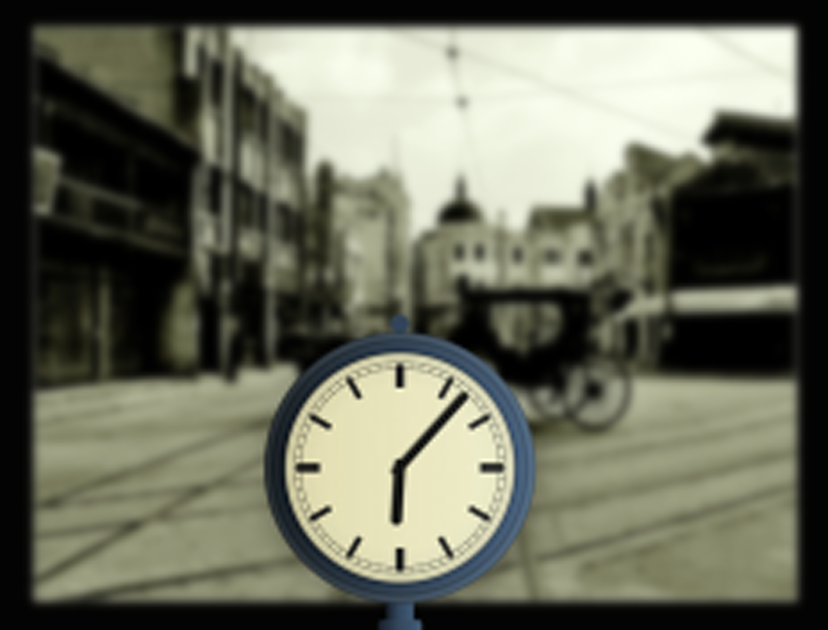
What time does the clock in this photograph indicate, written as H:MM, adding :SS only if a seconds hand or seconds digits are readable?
6:07
